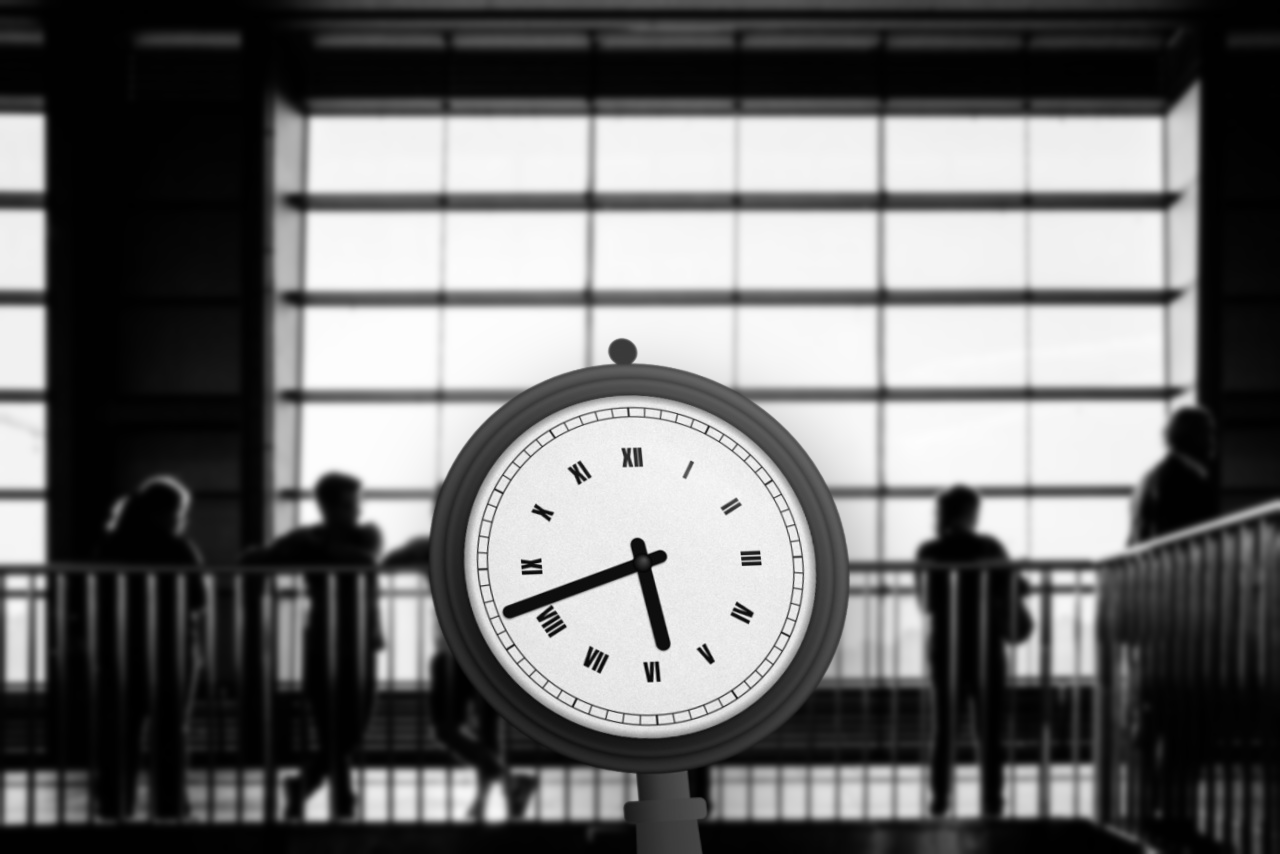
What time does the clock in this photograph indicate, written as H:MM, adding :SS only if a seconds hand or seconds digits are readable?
5:42
